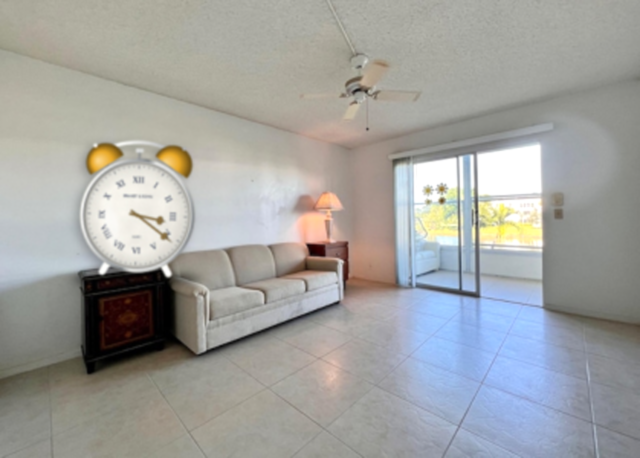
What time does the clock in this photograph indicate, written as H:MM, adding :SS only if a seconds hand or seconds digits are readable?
3:21
